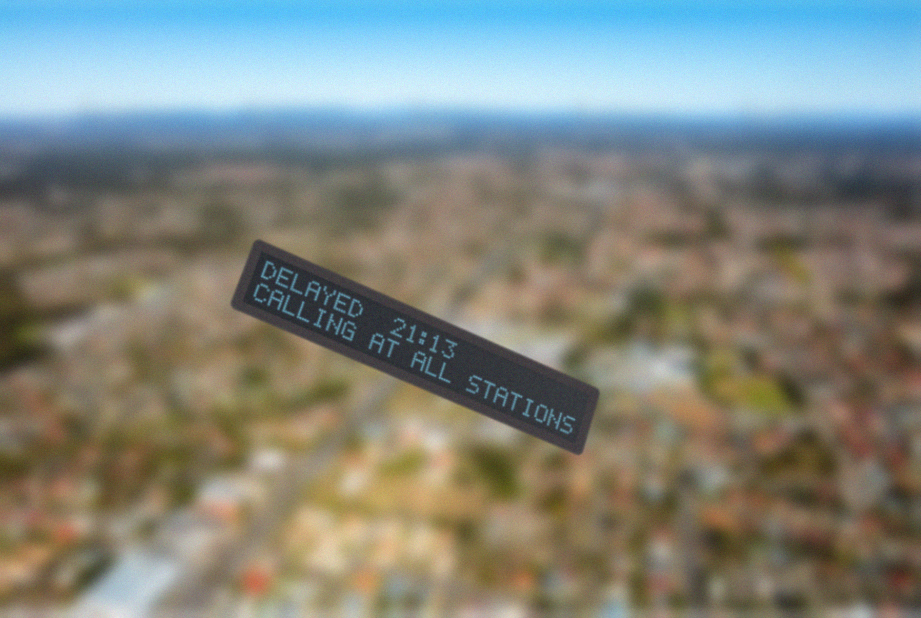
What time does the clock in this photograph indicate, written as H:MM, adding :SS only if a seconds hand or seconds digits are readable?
21:13
